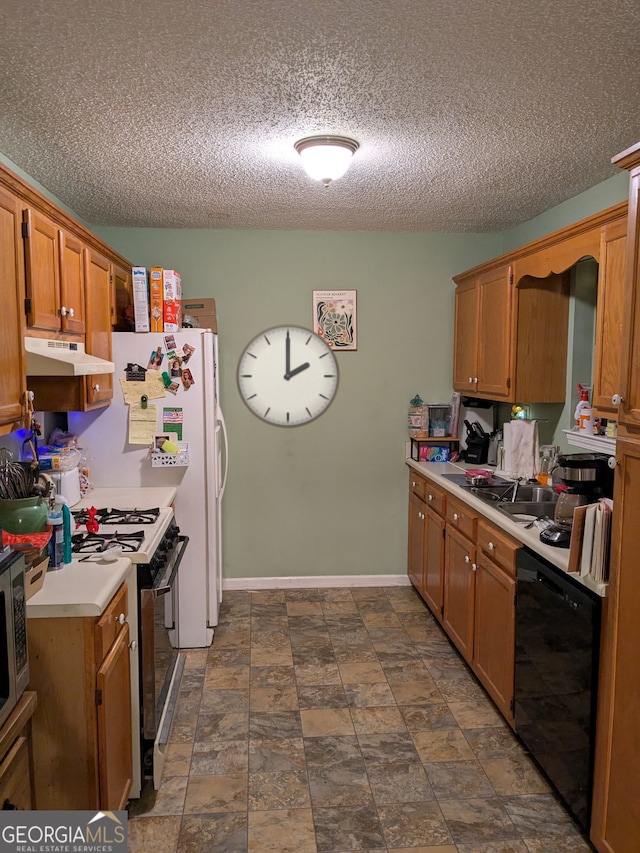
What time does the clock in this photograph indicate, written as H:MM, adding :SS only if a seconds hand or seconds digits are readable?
2:00
